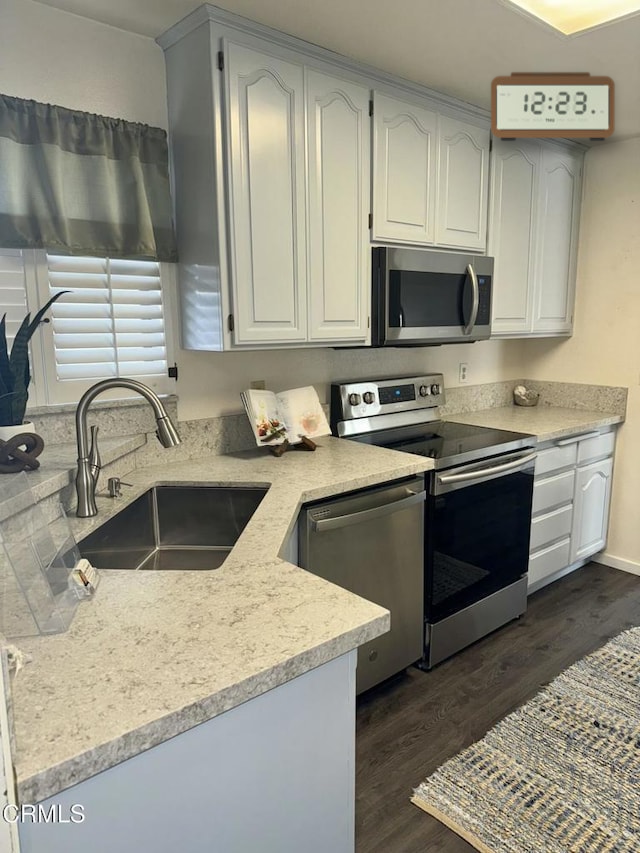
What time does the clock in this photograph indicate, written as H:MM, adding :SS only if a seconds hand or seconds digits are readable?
12:23
